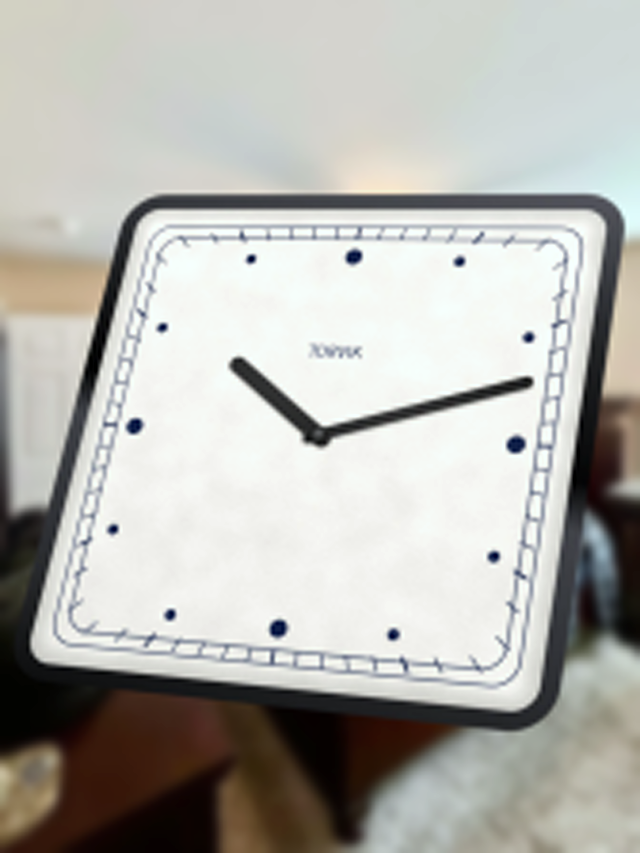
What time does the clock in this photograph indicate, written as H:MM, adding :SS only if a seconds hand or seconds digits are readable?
10:12
